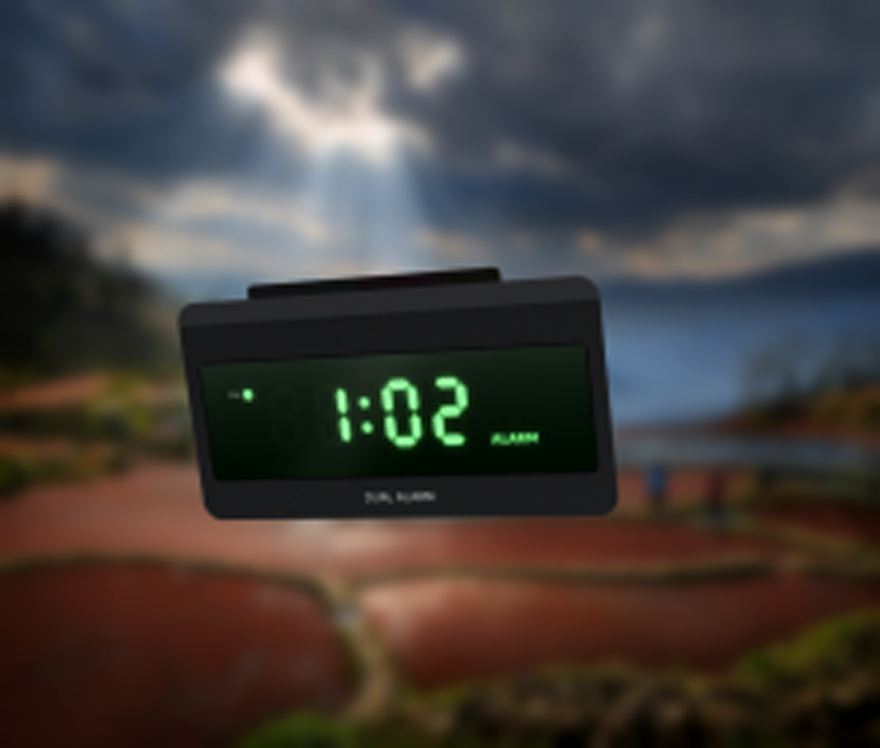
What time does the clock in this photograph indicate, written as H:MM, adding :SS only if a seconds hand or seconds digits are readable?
1:02
